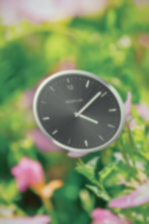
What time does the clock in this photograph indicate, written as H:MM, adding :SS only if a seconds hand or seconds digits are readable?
4:09
